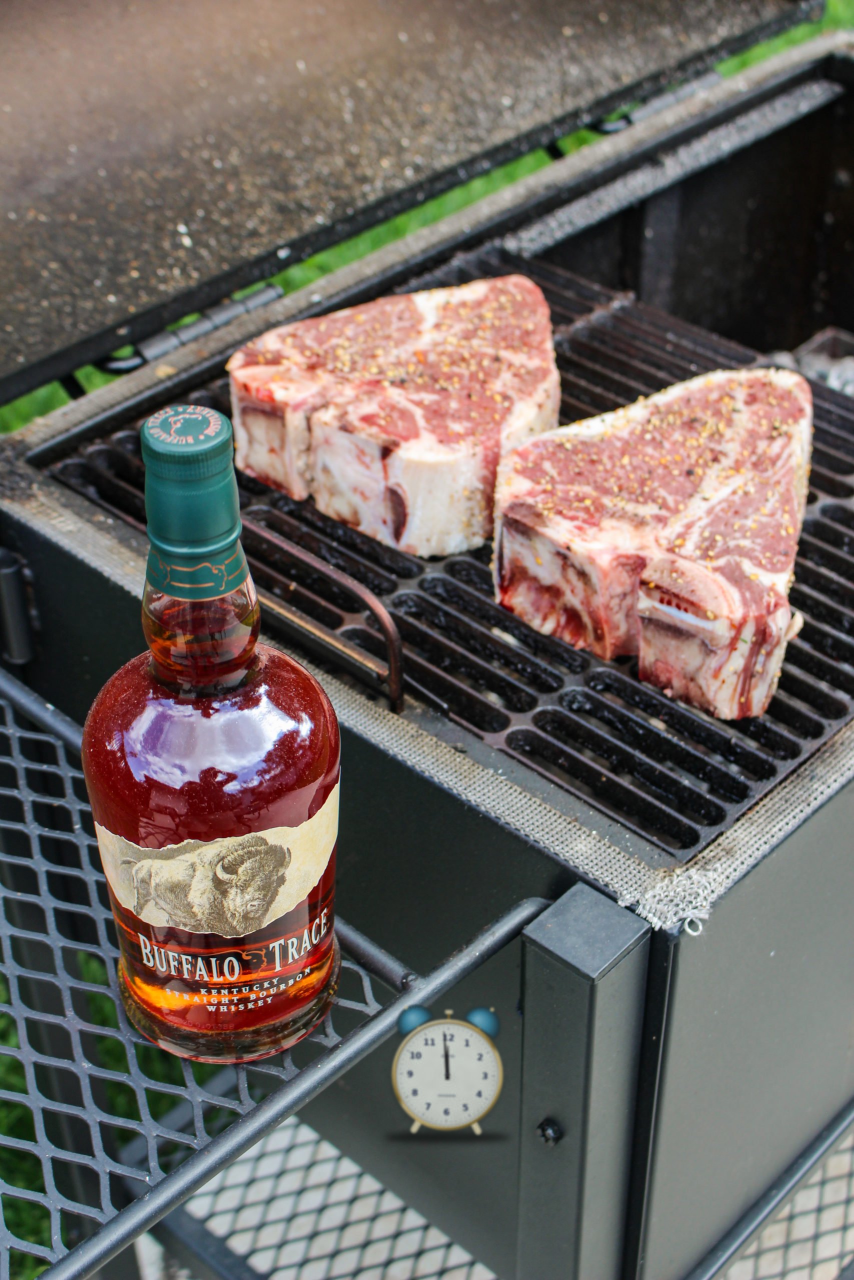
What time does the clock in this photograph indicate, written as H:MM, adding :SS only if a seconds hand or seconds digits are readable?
11:59
